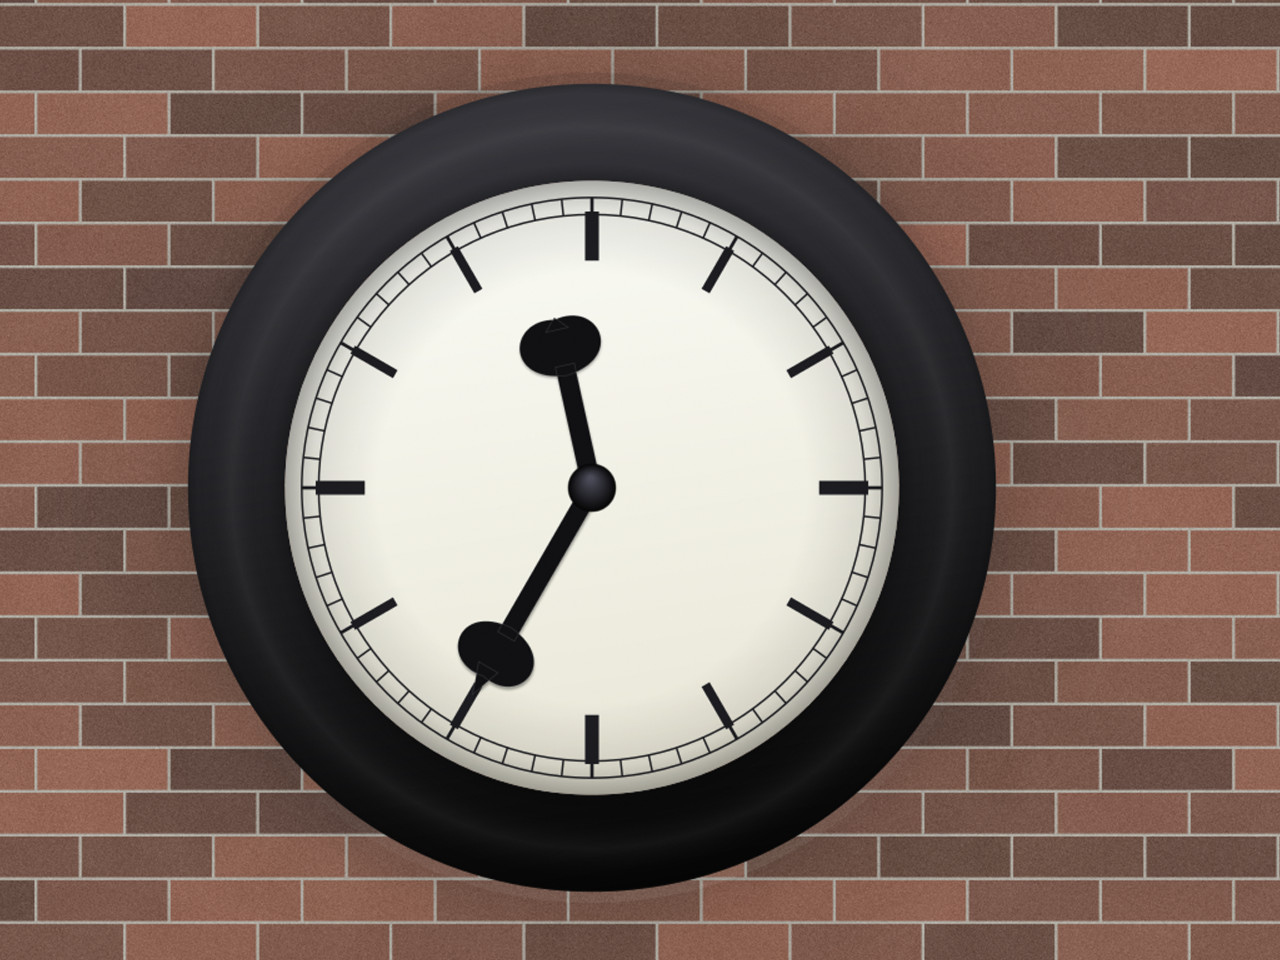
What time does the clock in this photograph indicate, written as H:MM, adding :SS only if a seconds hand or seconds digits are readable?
11:35
